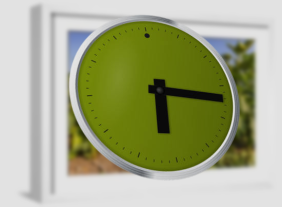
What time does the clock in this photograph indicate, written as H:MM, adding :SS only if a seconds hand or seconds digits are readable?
6:17
